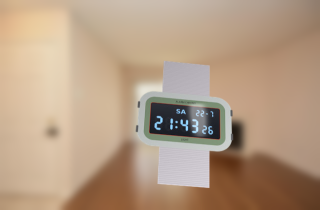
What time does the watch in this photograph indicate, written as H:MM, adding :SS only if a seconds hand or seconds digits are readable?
21:43:26
